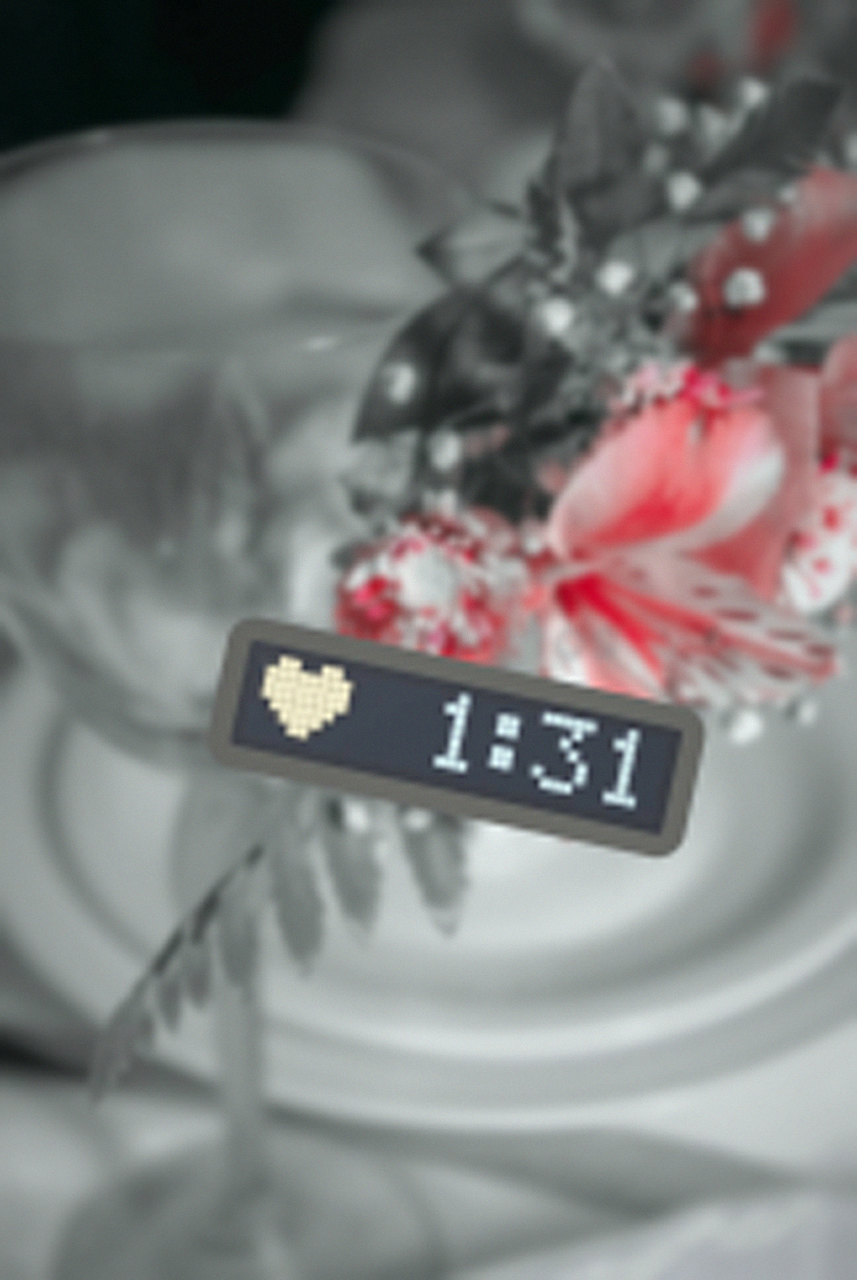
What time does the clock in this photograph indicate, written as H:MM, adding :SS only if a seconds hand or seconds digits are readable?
1:31
